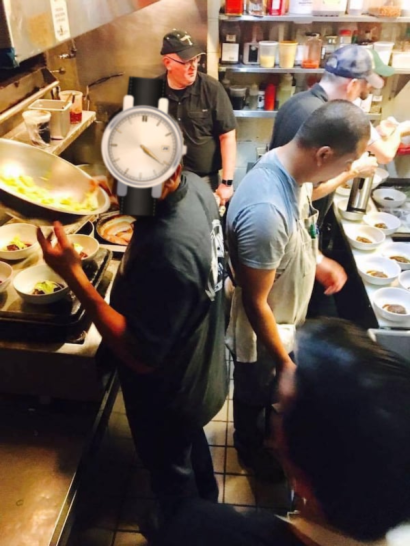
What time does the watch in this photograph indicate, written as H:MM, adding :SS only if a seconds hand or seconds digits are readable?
4:21
